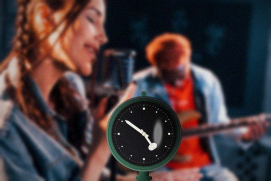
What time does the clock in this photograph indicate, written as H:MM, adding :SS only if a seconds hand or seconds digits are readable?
4:51
